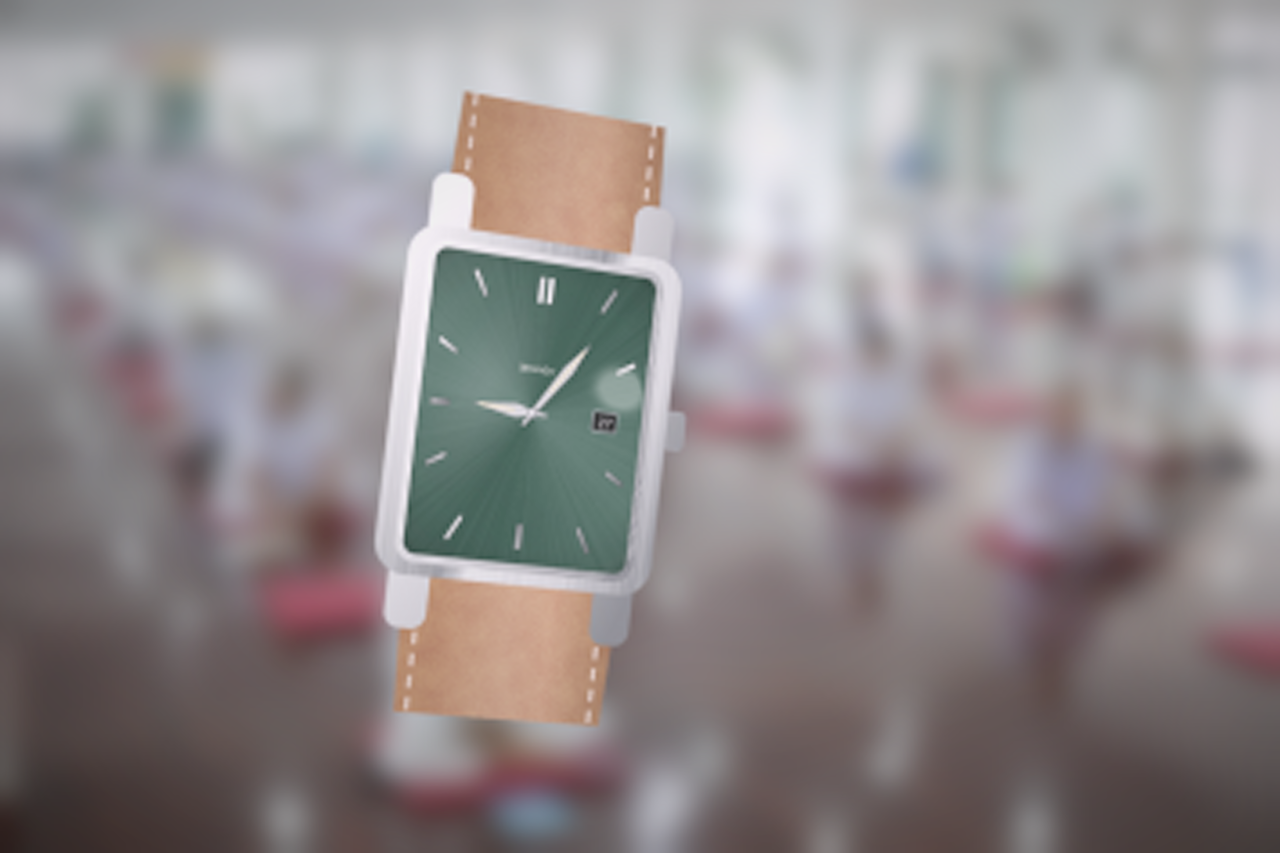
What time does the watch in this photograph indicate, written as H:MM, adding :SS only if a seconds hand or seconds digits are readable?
9:06
